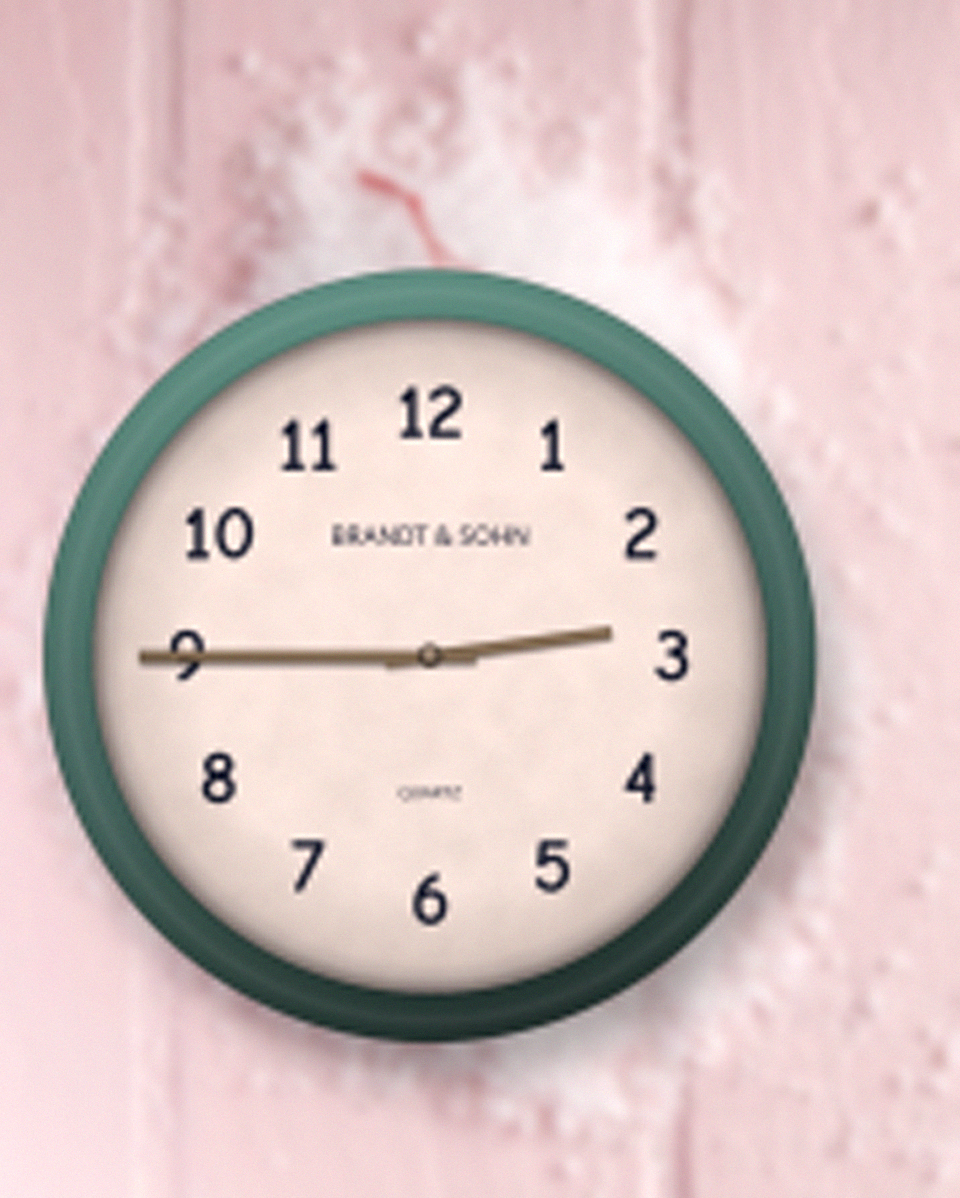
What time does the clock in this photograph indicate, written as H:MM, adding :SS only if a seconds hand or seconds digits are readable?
2:45
